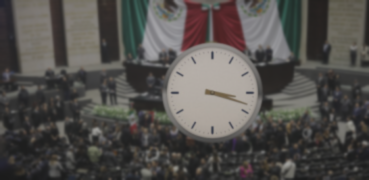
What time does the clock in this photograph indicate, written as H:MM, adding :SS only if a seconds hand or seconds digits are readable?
3:18
